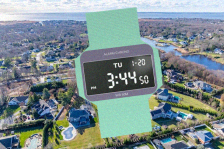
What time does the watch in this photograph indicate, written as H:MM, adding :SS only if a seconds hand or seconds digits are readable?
3:44:50
